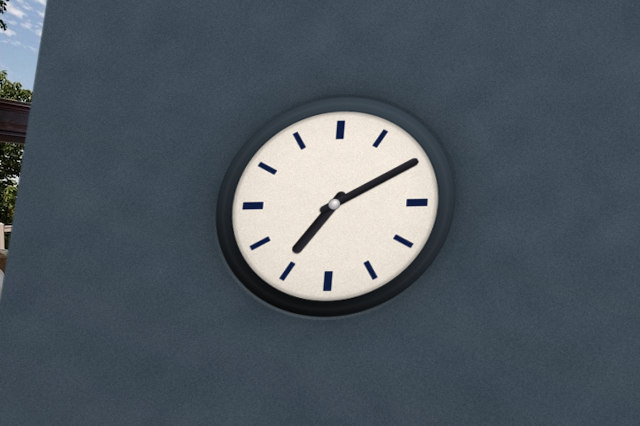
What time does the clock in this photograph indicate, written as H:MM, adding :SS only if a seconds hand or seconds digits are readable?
7:10
